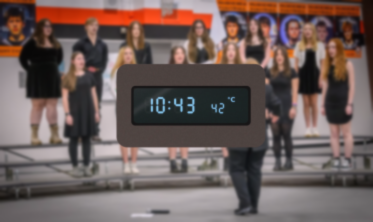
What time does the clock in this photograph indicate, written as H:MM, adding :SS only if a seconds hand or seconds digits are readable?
10:43
